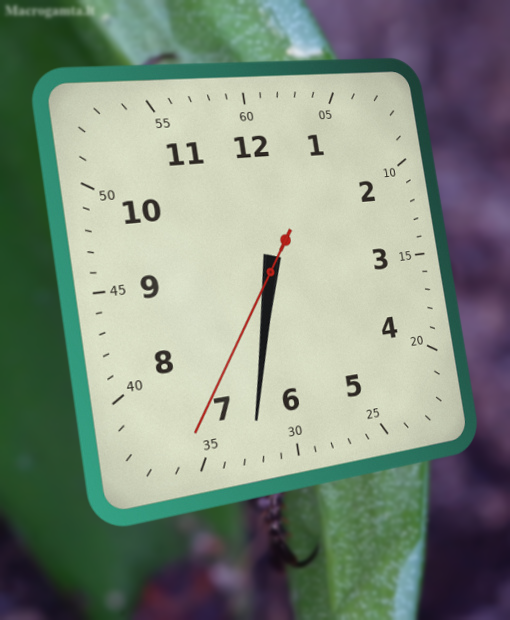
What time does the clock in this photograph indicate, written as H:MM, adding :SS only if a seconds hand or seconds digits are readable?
6:32:36
